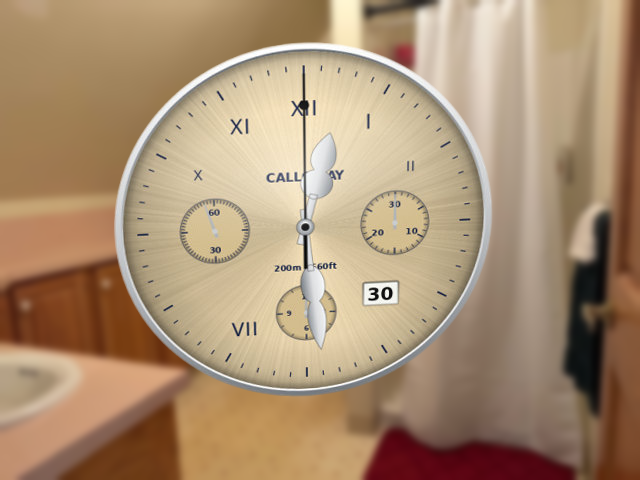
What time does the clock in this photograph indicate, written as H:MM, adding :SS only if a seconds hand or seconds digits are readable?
12:28:57
